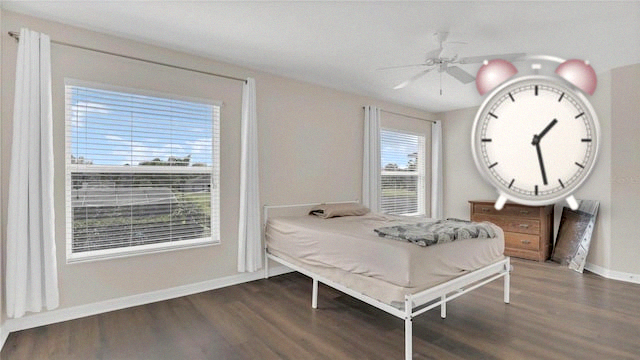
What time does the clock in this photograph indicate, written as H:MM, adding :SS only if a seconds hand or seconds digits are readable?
1:28
